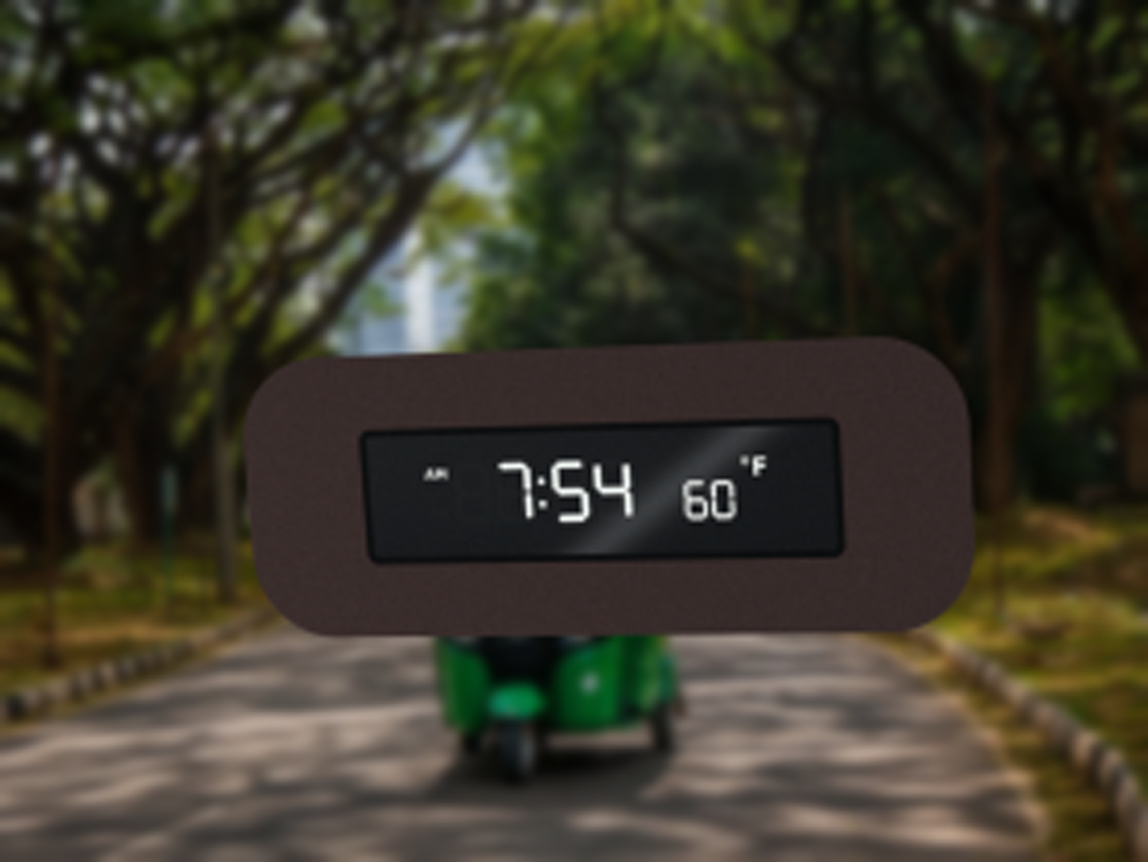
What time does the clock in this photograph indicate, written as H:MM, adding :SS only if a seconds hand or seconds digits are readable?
7:54
